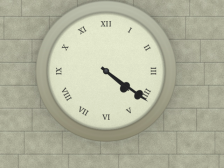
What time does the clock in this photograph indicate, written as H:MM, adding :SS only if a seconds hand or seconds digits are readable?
4:21
